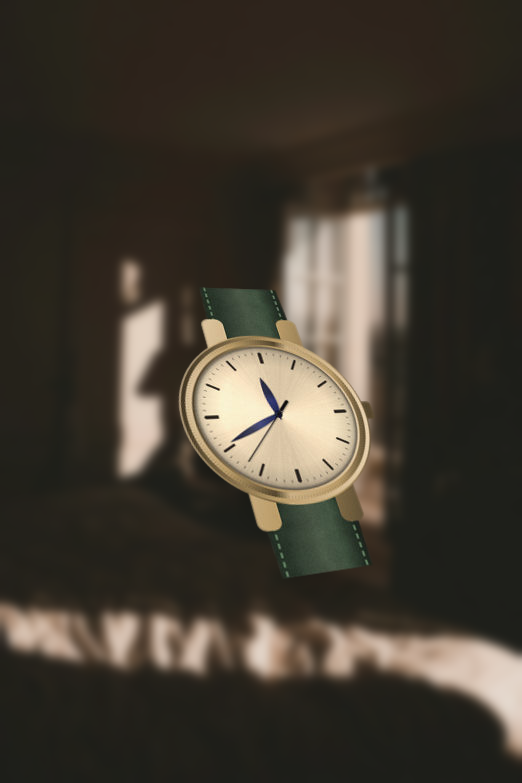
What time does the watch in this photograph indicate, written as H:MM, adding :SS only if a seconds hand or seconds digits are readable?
11:40:37
